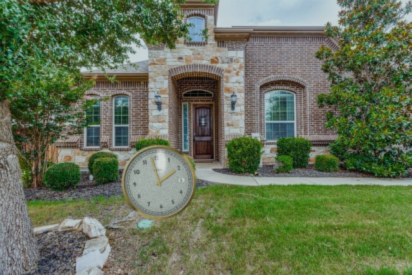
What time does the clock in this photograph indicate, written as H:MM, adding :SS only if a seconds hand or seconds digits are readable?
1:58
